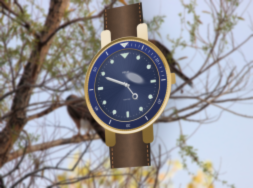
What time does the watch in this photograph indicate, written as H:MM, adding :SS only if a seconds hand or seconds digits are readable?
4:49
